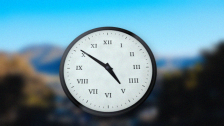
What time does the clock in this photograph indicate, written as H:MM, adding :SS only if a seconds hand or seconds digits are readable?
4:51
